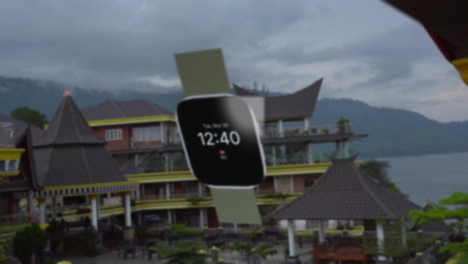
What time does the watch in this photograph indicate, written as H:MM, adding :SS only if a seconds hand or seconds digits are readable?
12:40
